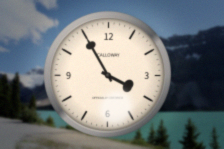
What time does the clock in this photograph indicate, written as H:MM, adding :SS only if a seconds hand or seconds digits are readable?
3:55
